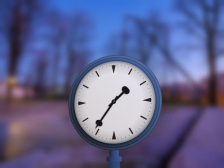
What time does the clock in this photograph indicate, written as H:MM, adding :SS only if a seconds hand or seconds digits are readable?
1:36
